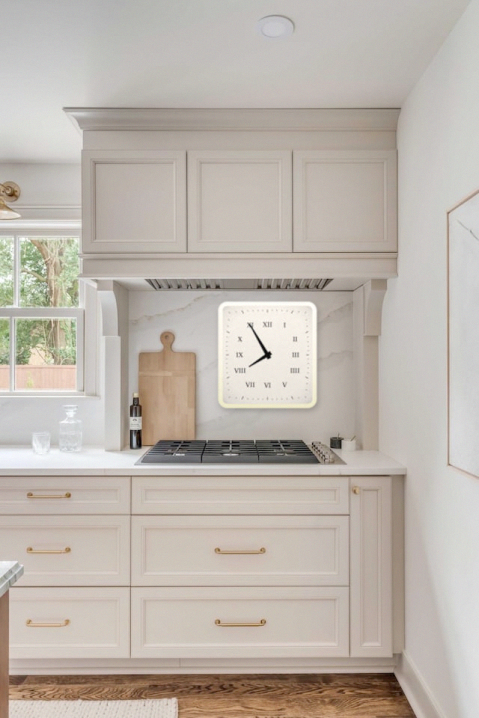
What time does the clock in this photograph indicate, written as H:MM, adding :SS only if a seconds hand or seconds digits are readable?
7:55
